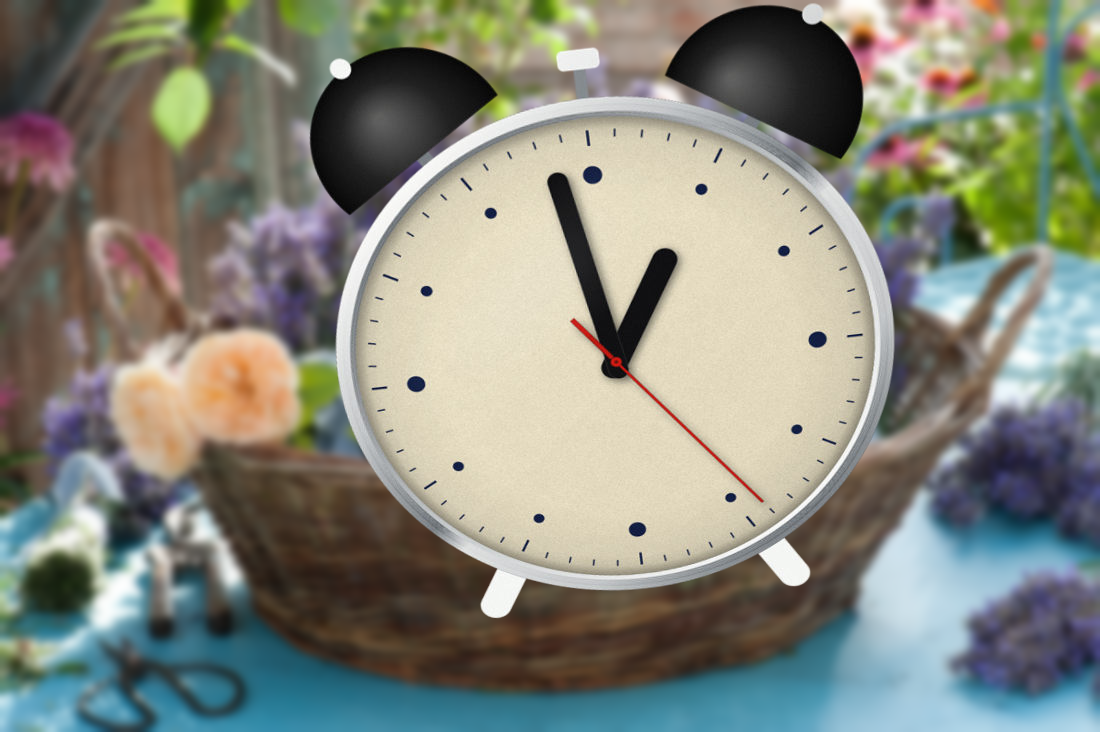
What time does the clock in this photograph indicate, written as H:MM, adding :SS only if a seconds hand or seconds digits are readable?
12:58:24
